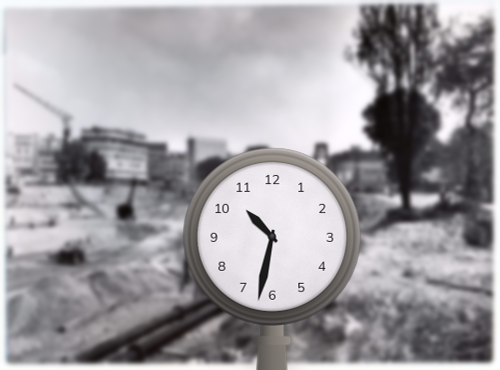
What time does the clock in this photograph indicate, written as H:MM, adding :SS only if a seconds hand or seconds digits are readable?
10:32
